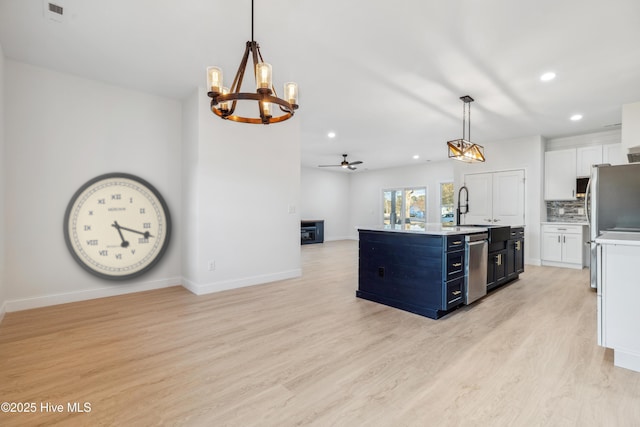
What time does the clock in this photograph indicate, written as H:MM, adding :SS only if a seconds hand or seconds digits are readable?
5:18
